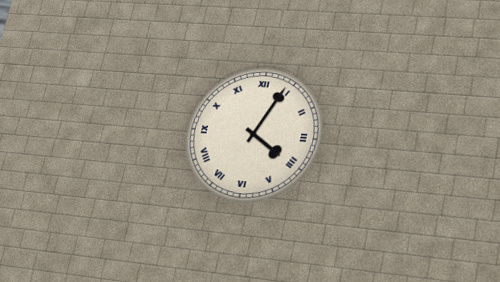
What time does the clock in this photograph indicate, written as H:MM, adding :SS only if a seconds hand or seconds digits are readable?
4:04
